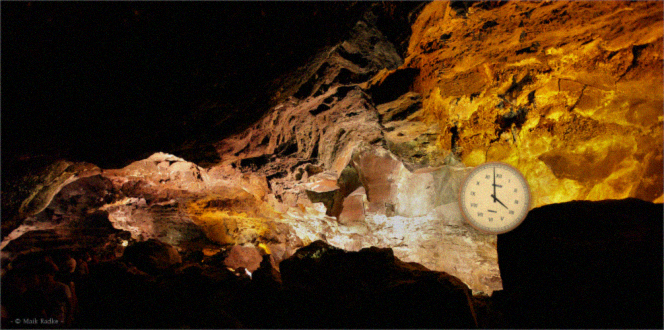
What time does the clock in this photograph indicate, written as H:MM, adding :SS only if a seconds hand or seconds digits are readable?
3:58
